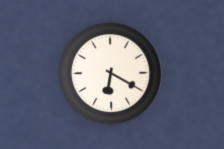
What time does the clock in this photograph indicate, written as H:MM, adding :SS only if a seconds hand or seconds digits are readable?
6:20
